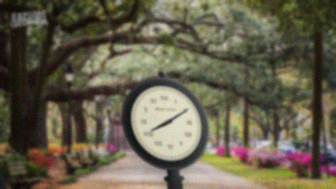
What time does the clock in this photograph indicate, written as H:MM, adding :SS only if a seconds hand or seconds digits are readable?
8:10
